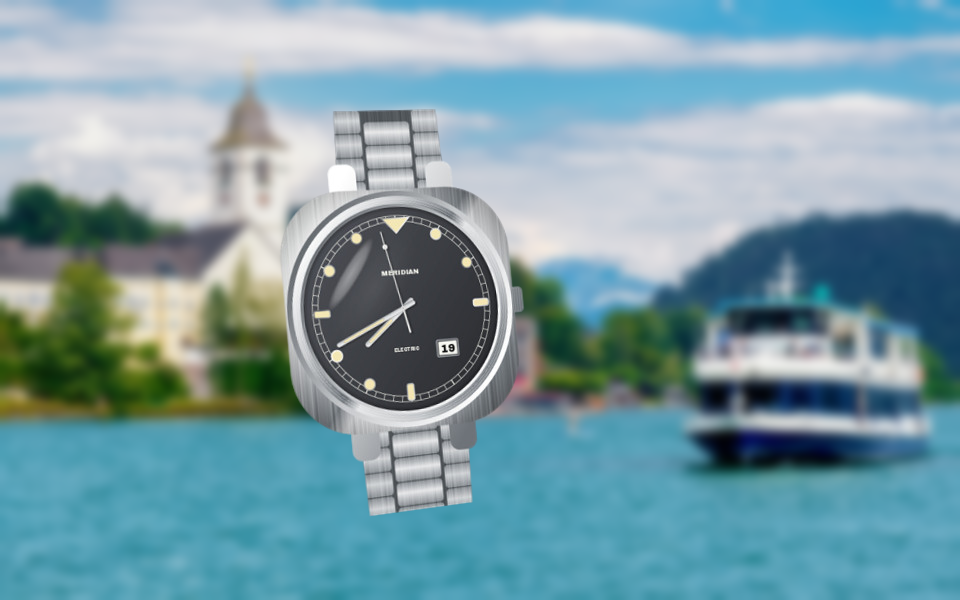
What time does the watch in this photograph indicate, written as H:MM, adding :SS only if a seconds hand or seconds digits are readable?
7:40:58
